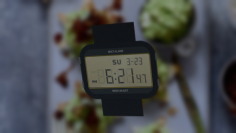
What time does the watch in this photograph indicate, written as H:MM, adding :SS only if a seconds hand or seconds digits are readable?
6:21:47
